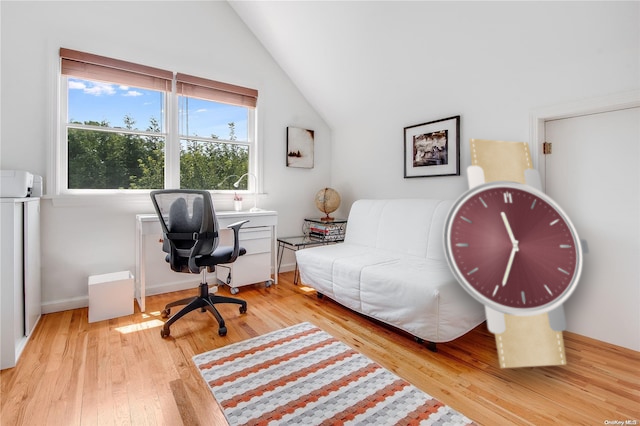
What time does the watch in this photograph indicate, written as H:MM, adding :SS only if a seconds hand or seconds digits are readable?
11:34
